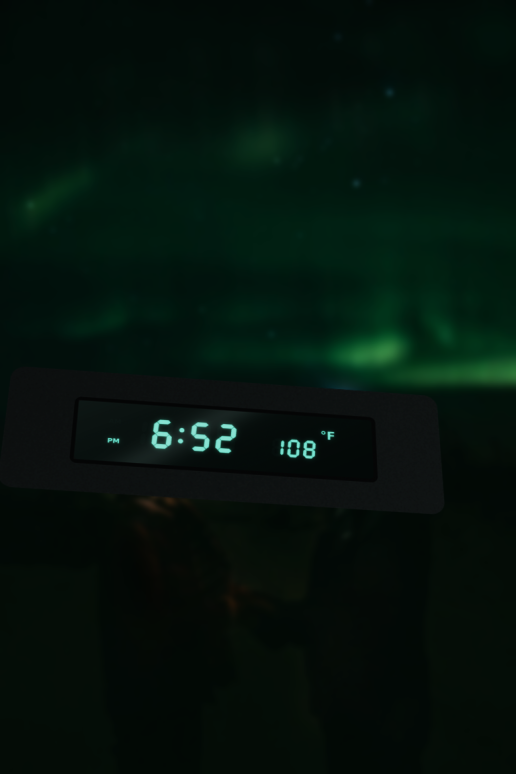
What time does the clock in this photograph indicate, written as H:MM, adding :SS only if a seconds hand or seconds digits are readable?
6:52
